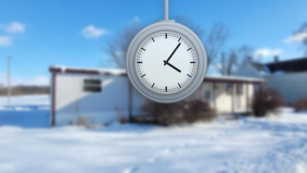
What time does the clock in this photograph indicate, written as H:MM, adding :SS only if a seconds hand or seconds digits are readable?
4:06
